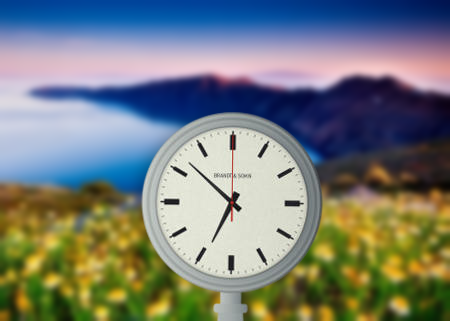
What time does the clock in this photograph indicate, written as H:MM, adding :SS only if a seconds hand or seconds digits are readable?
6:52:00
